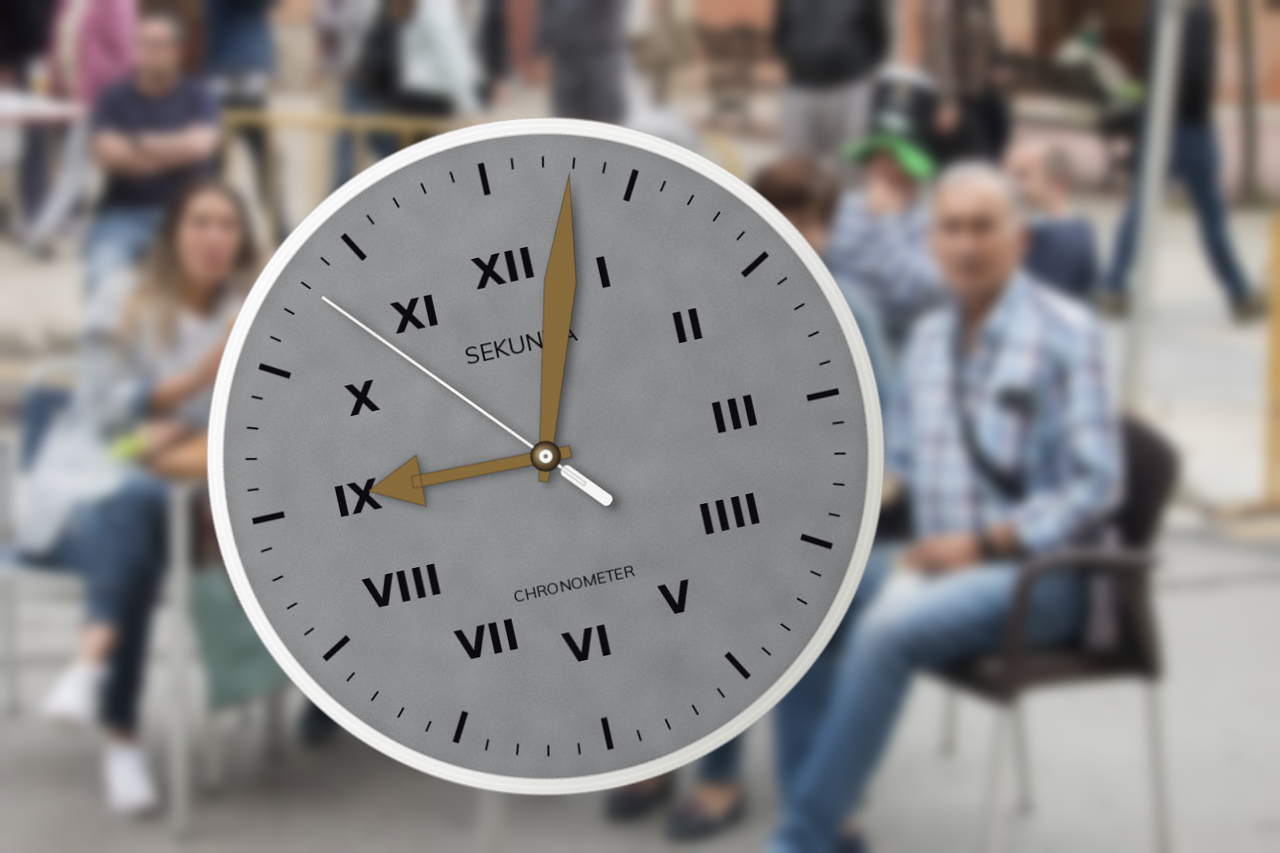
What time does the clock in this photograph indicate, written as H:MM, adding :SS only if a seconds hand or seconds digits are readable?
9:02:53
